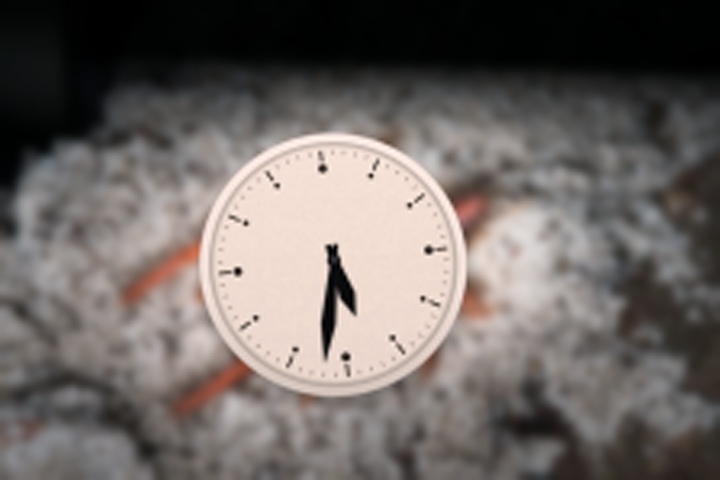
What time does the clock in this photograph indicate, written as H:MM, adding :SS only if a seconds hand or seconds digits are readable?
5:32
